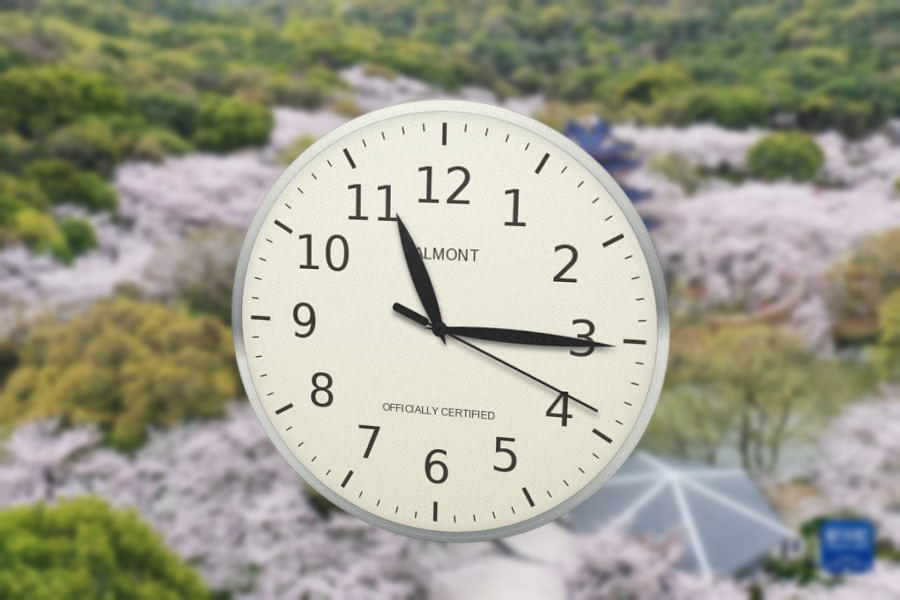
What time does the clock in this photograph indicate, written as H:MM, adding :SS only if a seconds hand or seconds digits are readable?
11:15:19
